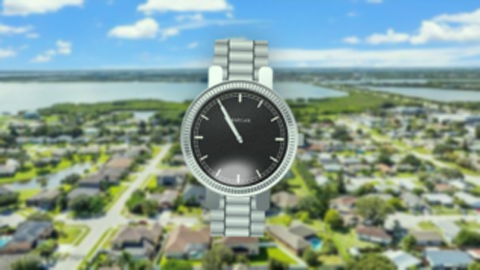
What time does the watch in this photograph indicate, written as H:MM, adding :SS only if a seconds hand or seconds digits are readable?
10:55
